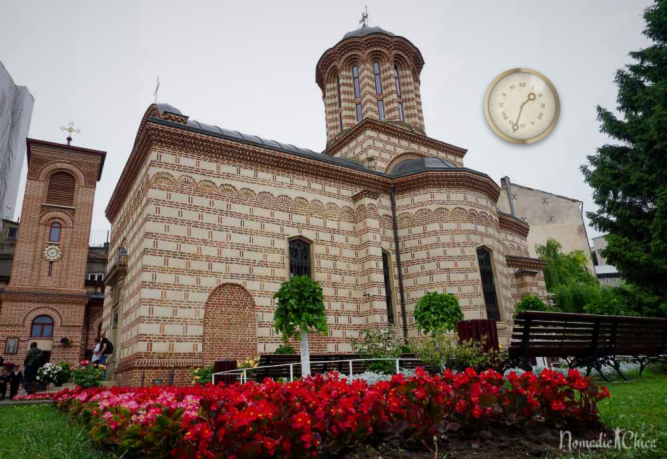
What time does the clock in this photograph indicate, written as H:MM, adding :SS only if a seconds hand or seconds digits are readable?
1:33
